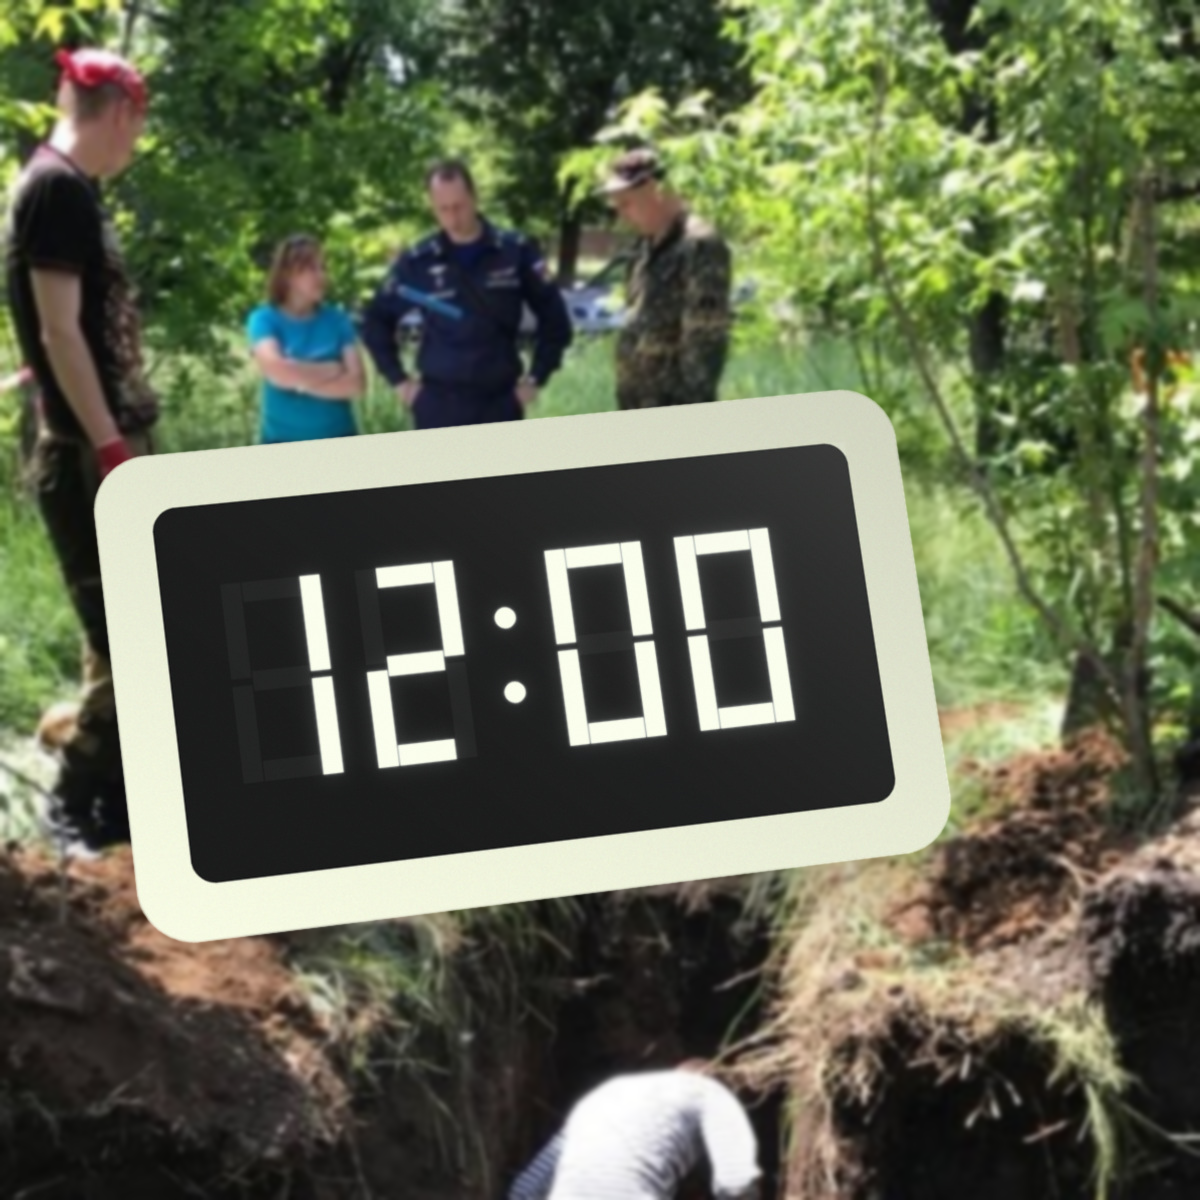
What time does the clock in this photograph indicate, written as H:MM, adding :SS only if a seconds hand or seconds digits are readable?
12:00
